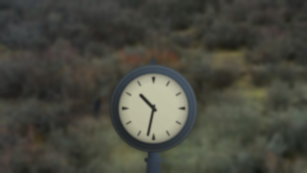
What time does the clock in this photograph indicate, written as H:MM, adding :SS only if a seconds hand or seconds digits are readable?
10:32
